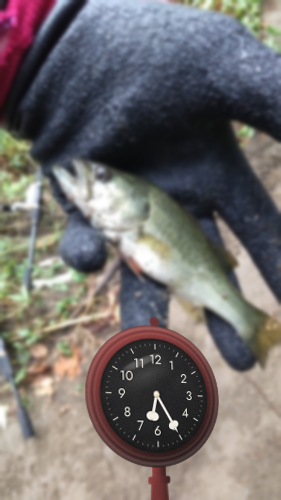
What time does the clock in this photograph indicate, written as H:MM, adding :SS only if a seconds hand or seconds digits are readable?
6:25
